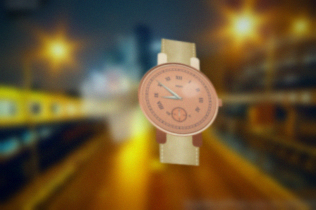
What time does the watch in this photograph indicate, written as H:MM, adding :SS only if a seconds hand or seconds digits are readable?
8:51
